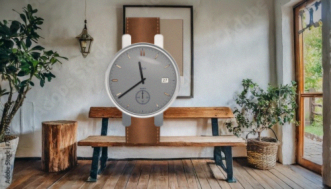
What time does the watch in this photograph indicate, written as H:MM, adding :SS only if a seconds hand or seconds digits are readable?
11:39
